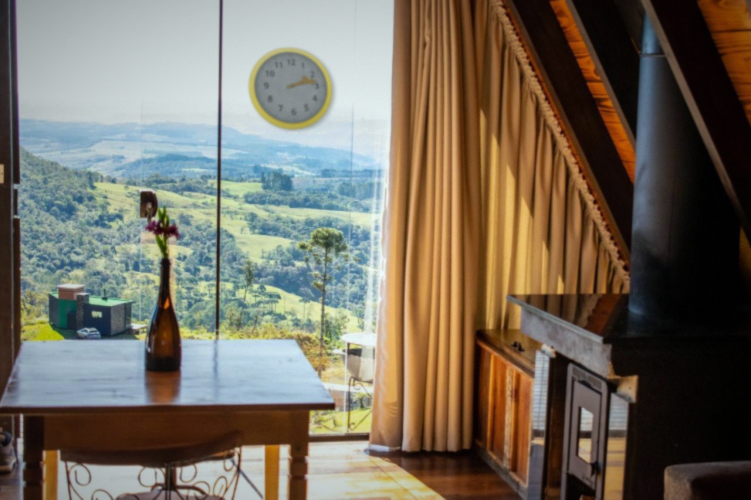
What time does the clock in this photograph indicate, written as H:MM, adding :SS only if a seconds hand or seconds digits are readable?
2:13
